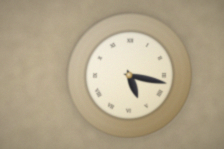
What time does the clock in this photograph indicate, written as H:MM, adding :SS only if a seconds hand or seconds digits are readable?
5:17
